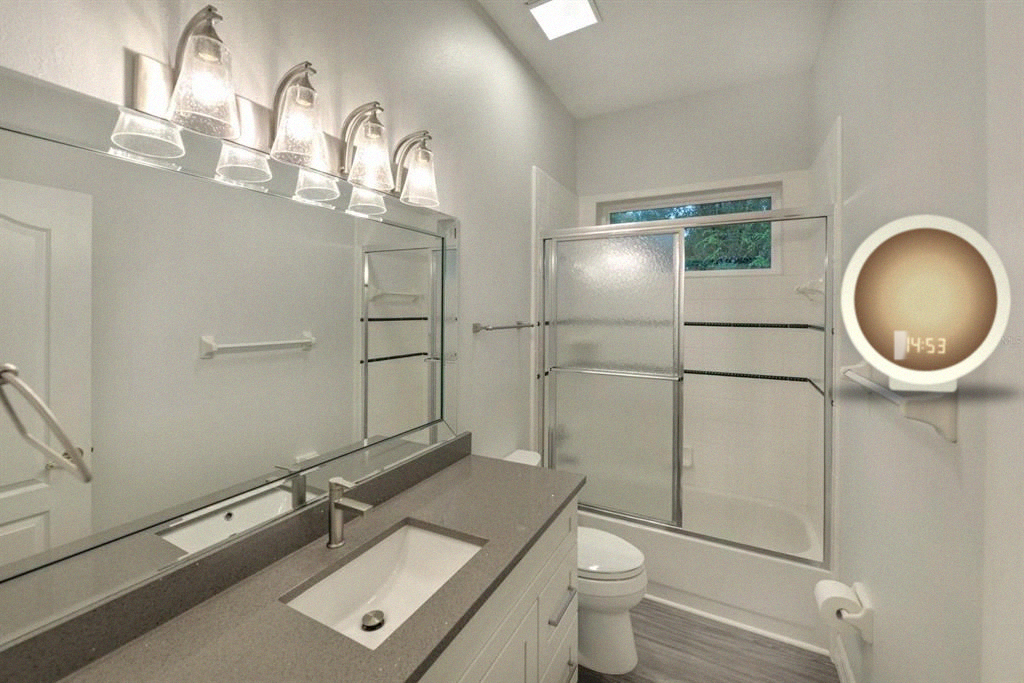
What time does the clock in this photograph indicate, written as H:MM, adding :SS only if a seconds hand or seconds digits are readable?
14:53
